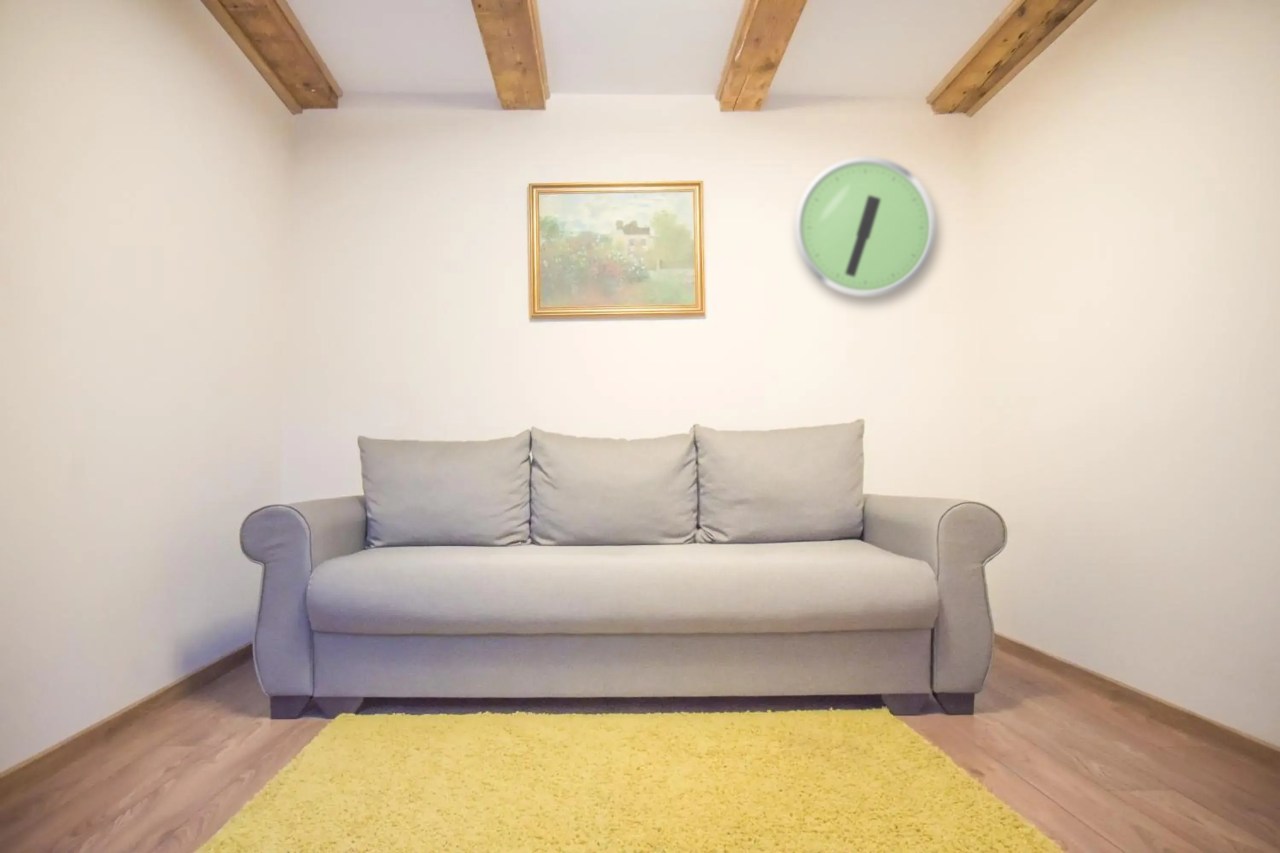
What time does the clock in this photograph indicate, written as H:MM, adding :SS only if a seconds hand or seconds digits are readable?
12:33
